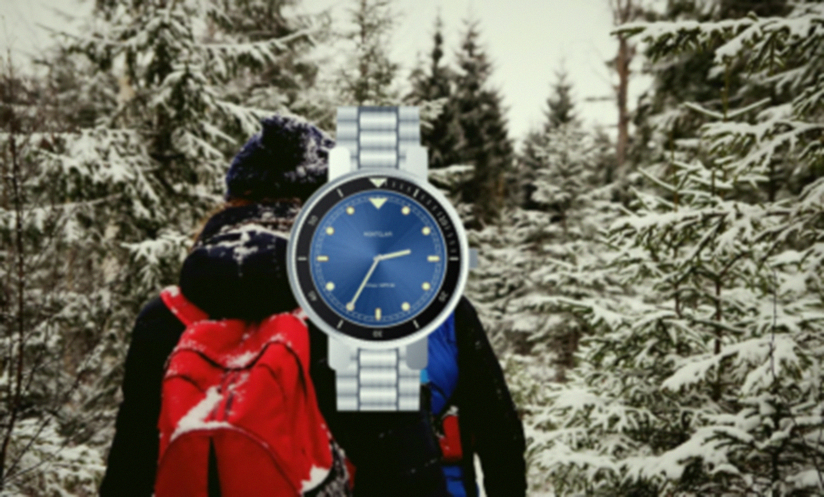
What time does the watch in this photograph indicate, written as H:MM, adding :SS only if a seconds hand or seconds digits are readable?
2:35
